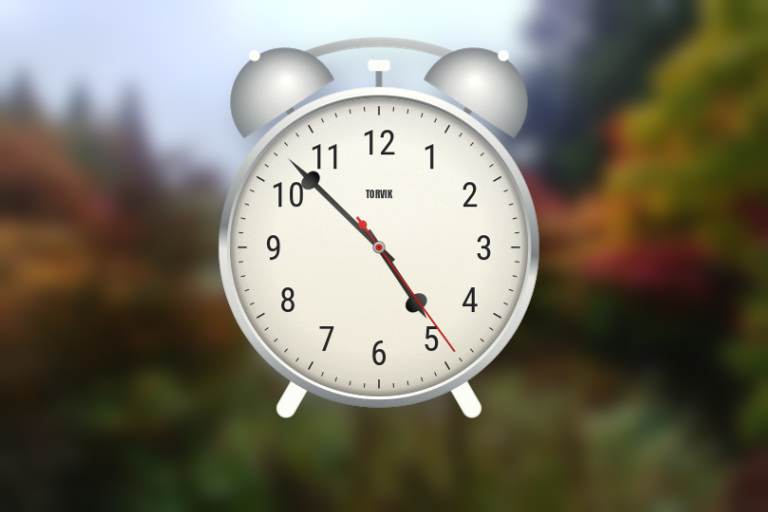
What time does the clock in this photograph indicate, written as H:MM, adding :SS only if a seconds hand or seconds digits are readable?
4:52:24
